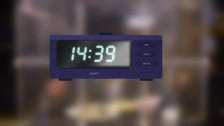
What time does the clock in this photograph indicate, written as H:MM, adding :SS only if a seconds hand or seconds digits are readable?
14:39
